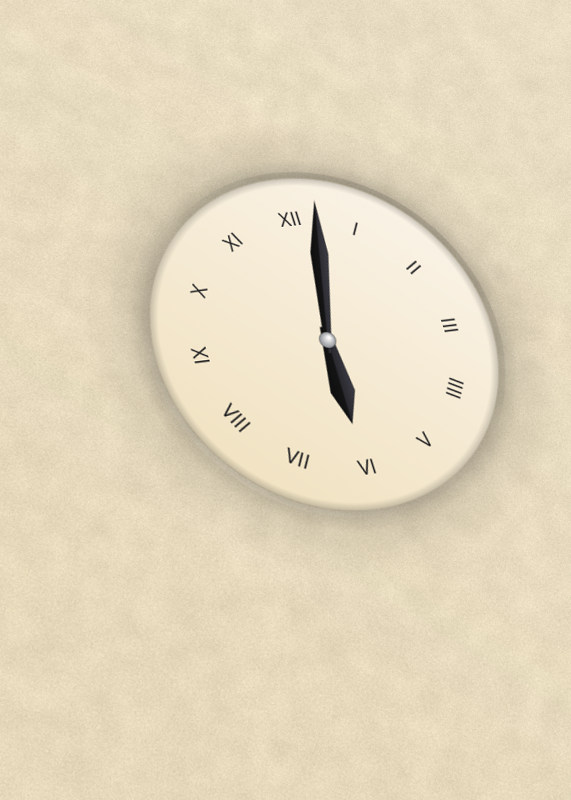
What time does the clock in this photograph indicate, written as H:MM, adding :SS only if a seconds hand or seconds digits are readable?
6:02
